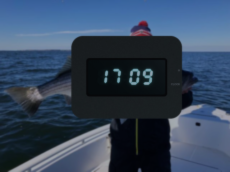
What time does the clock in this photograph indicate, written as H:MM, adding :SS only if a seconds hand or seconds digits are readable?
17:09
